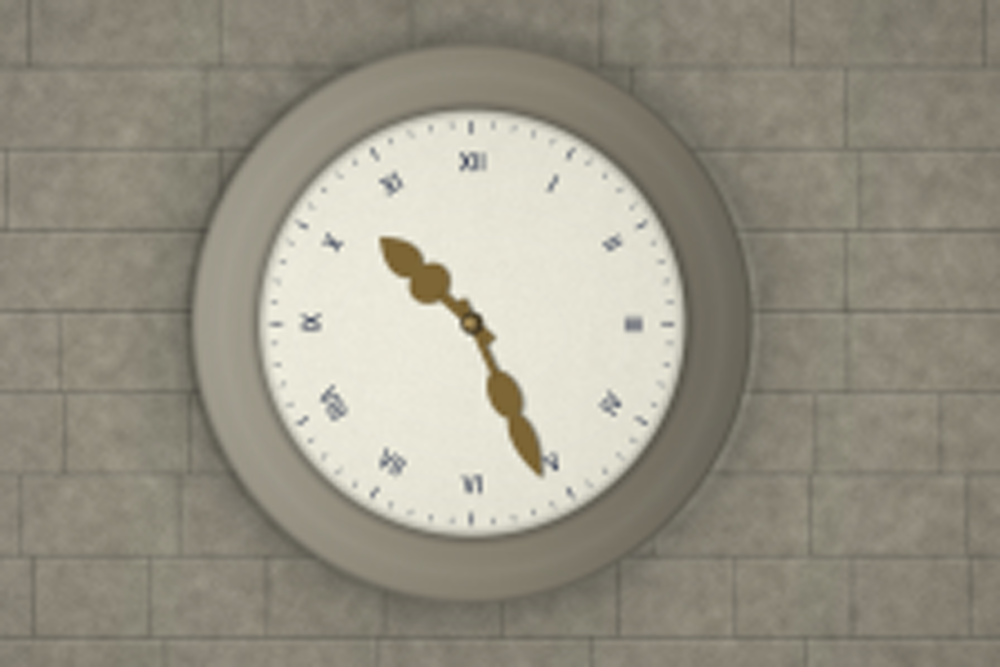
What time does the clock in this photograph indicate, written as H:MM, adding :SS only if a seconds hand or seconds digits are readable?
10:26
